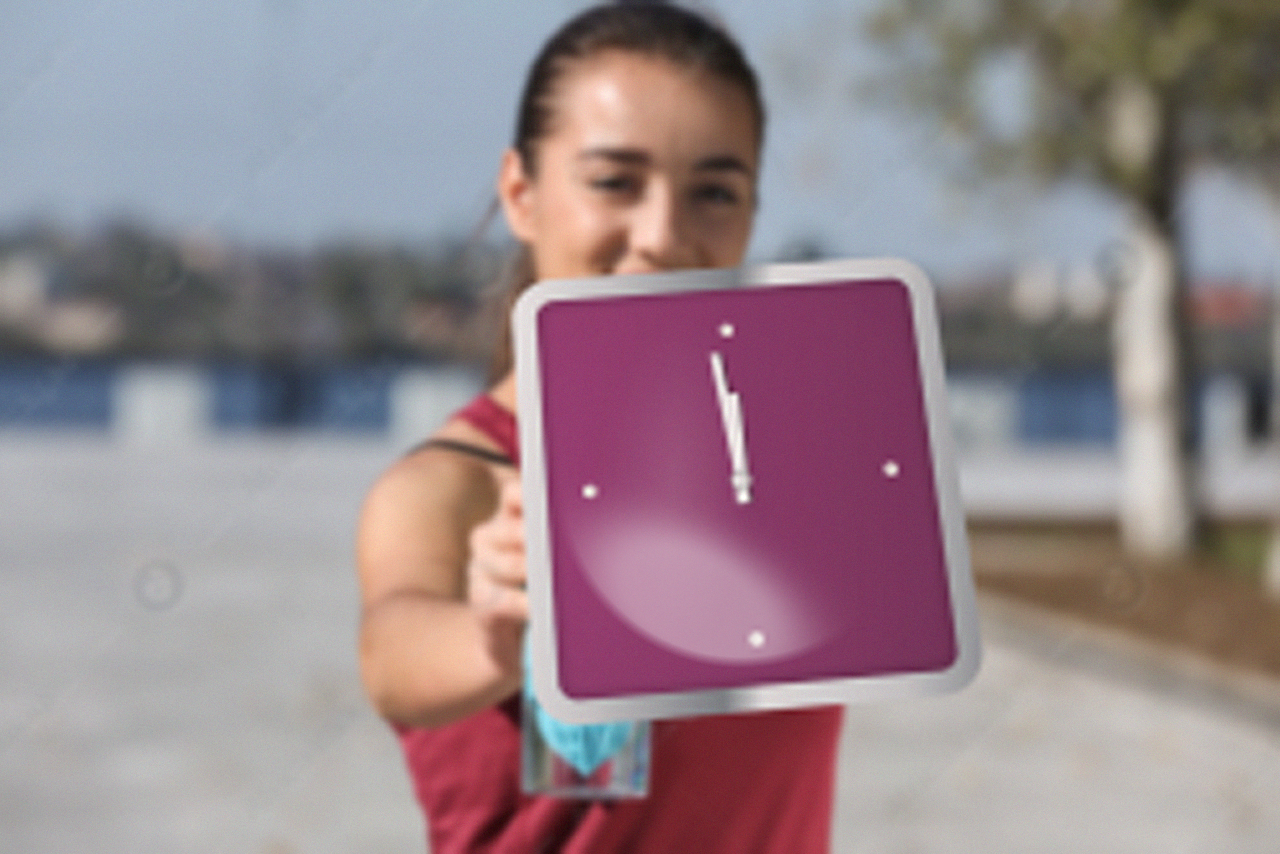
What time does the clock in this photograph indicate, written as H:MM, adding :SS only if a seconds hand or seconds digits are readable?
11:59
